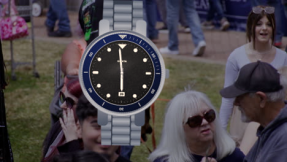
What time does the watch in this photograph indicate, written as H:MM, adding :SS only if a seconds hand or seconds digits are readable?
5:59
